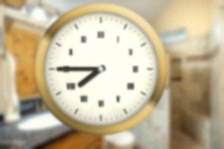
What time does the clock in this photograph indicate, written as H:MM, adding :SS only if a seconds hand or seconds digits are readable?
7:45
